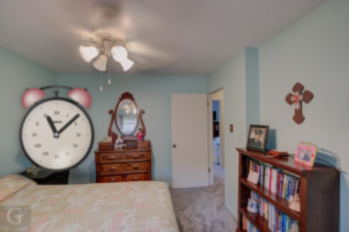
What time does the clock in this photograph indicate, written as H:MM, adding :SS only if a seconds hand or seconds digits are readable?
11:08
